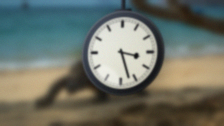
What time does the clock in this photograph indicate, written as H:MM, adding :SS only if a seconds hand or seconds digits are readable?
3:27
